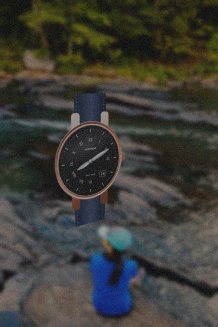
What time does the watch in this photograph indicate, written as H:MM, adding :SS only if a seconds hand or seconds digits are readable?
8:11
